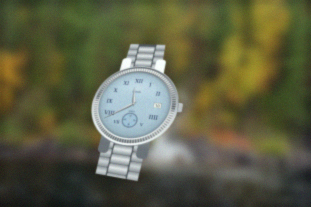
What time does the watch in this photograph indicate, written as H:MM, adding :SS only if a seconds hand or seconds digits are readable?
11:39
